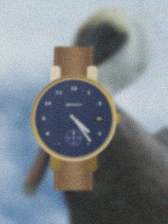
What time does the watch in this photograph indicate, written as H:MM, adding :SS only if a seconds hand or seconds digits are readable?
4:24
